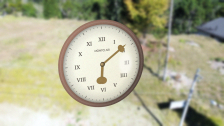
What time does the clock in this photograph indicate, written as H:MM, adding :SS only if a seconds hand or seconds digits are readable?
6:09
